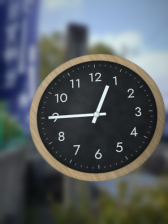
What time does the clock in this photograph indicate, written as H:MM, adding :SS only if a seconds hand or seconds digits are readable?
12:45
